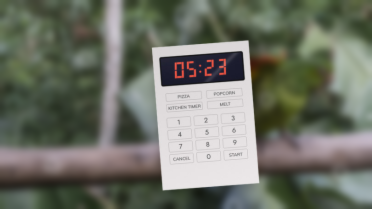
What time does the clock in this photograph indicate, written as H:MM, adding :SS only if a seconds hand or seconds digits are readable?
5:23
